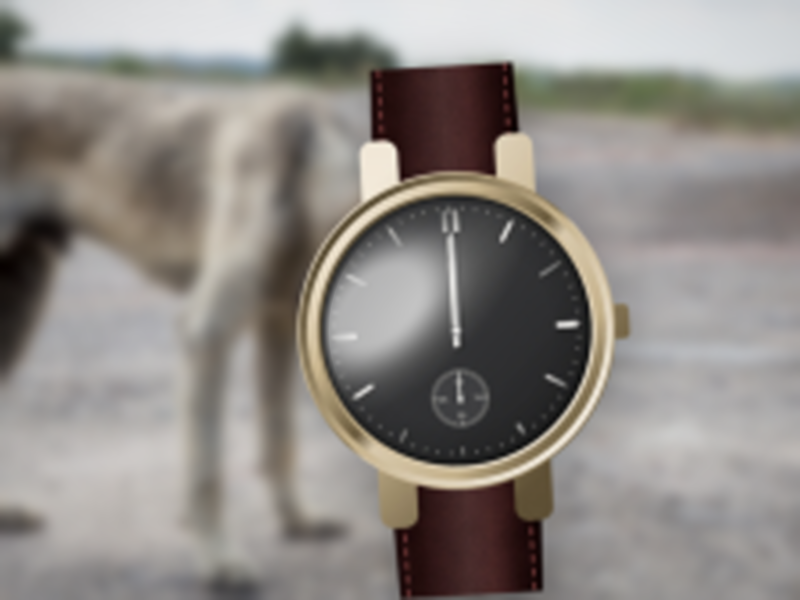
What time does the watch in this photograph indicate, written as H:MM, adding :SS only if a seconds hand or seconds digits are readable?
12:00
